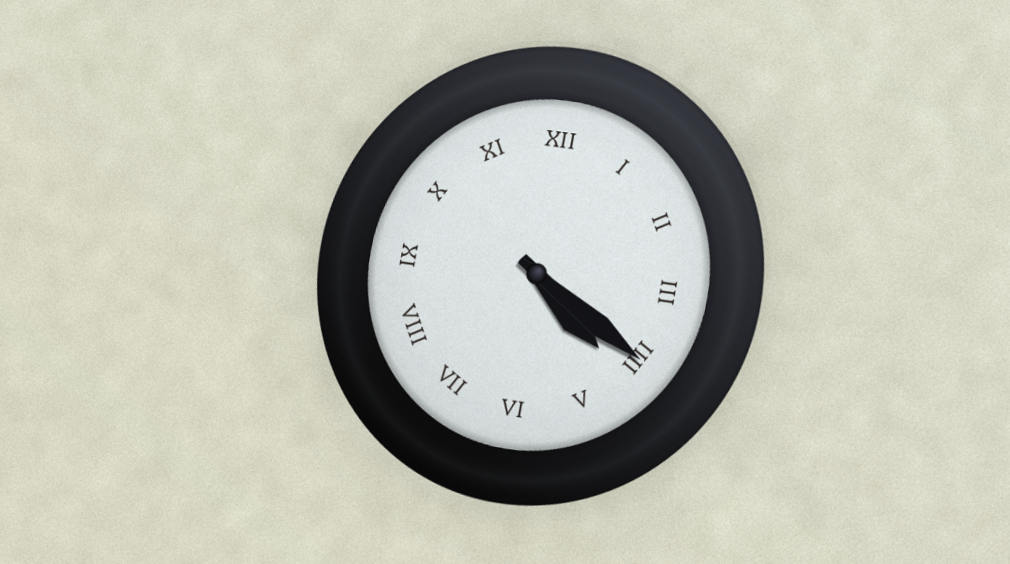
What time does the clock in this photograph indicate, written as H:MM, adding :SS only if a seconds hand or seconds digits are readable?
4:20
